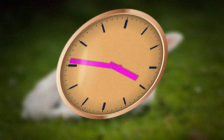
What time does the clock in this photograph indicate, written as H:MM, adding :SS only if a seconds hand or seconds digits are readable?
3:46
